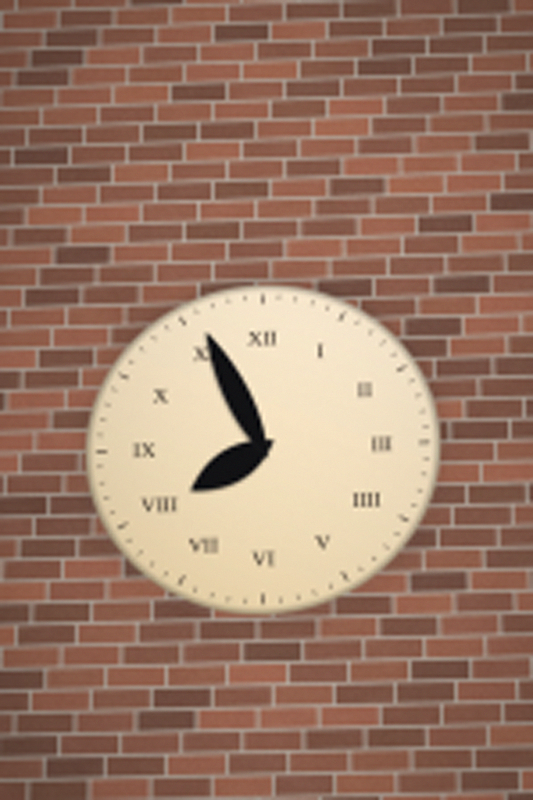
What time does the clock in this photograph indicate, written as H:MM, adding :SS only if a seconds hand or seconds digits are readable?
7:56
